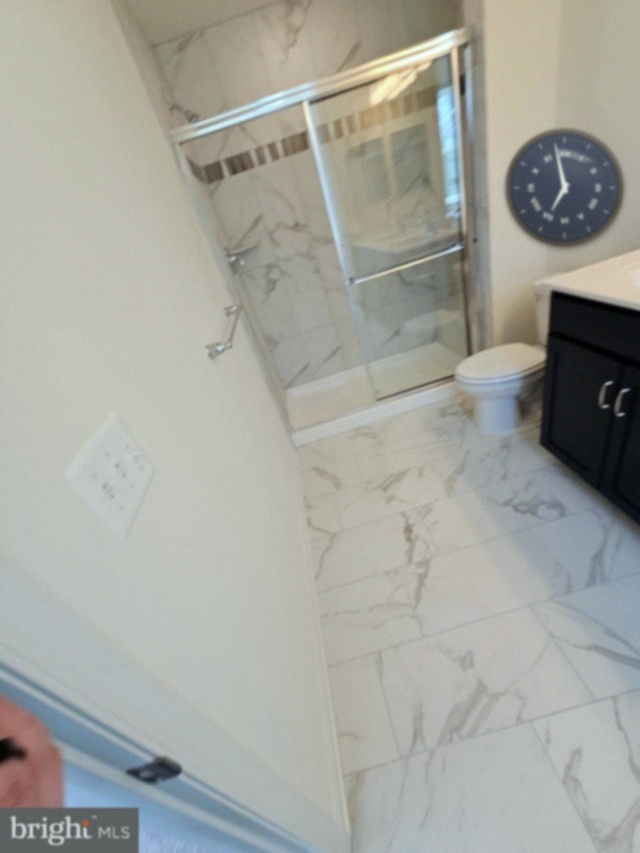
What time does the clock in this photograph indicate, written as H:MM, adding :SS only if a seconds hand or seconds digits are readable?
6:58
